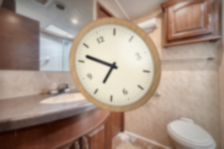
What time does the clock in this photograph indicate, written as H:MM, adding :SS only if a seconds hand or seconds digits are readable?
7:52
